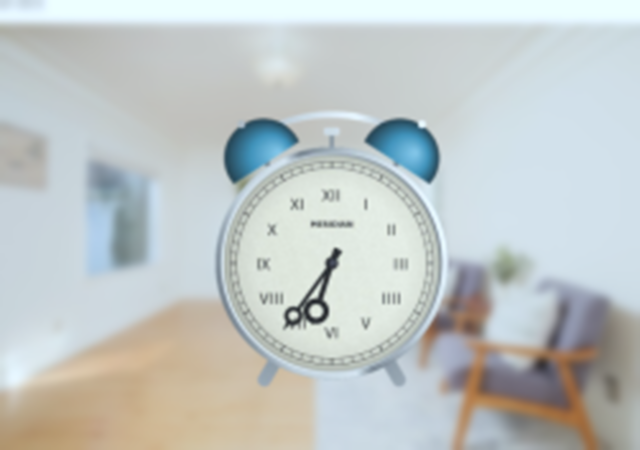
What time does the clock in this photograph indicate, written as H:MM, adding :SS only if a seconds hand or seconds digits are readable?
6:36
